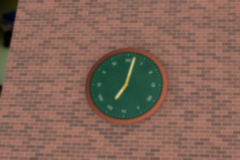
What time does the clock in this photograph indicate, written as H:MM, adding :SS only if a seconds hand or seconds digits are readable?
7:02
